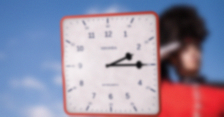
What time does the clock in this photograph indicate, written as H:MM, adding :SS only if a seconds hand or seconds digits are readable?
2:15
